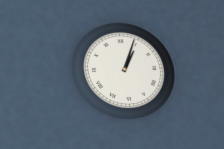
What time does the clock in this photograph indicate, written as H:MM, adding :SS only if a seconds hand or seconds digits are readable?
1:04
